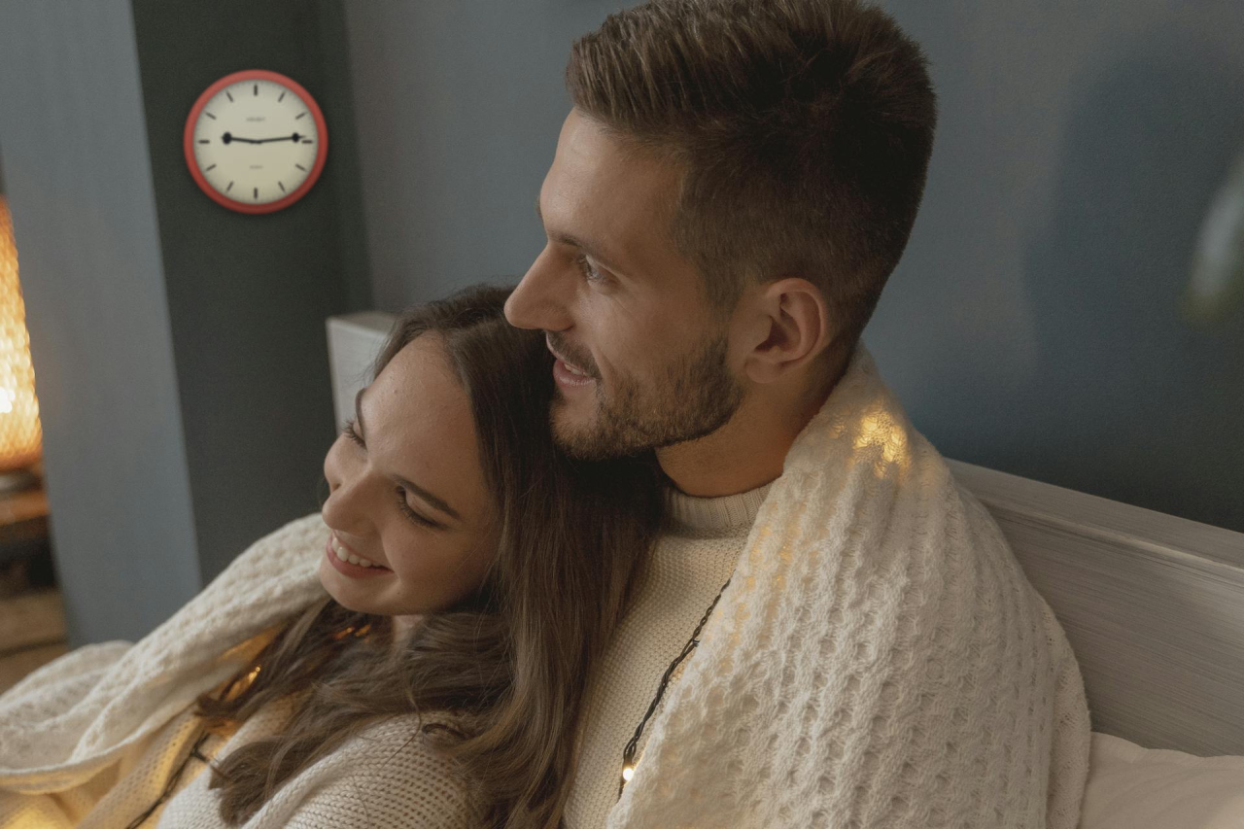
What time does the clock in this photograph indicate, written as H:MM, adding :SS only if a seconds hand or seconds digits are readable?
9:14
